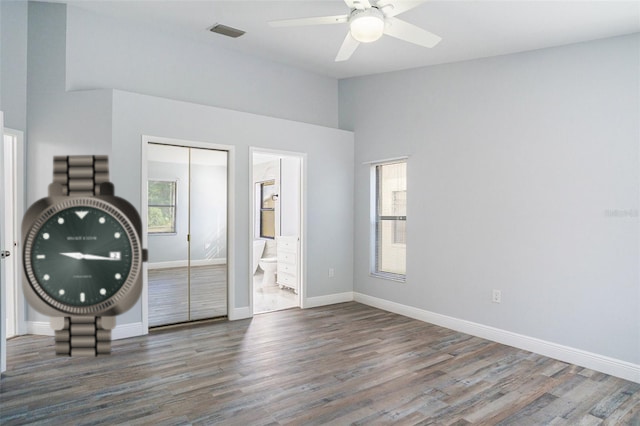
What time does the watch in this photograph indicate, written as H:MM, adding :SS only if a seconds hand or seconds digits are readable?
9:16
